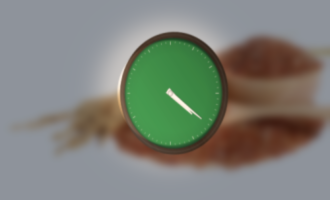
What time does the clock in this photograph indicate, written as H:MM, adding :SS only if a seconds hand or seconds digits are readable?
4:21
